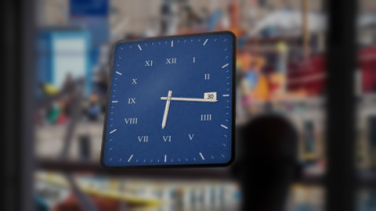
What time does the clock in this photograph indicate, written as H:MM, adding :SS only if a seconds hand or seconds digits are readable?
6:16
